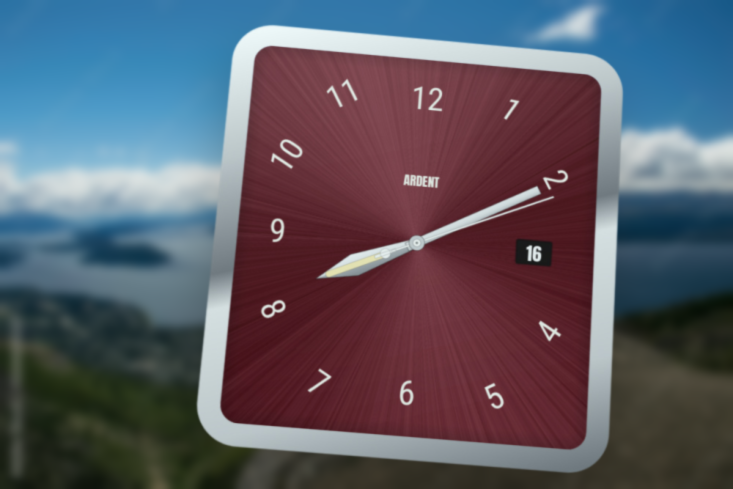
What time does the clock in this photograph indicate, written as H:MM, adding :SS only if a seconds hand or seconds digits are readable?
8:10:11
